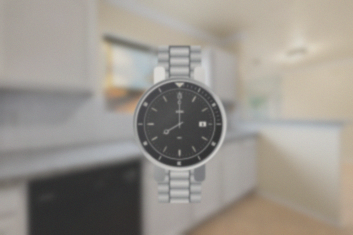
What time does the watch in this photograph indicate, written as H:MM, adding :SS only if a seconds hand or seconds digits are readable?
8:00
